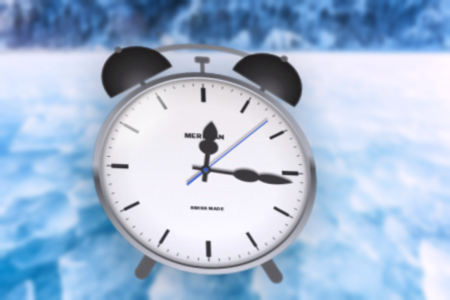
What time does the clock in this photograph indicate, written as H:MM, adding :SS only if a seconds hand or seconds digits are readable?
12:16:08
